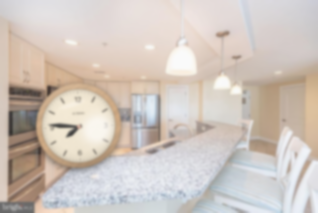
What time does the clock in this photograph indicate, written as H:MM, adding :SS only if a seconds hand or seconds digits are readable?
7:46
